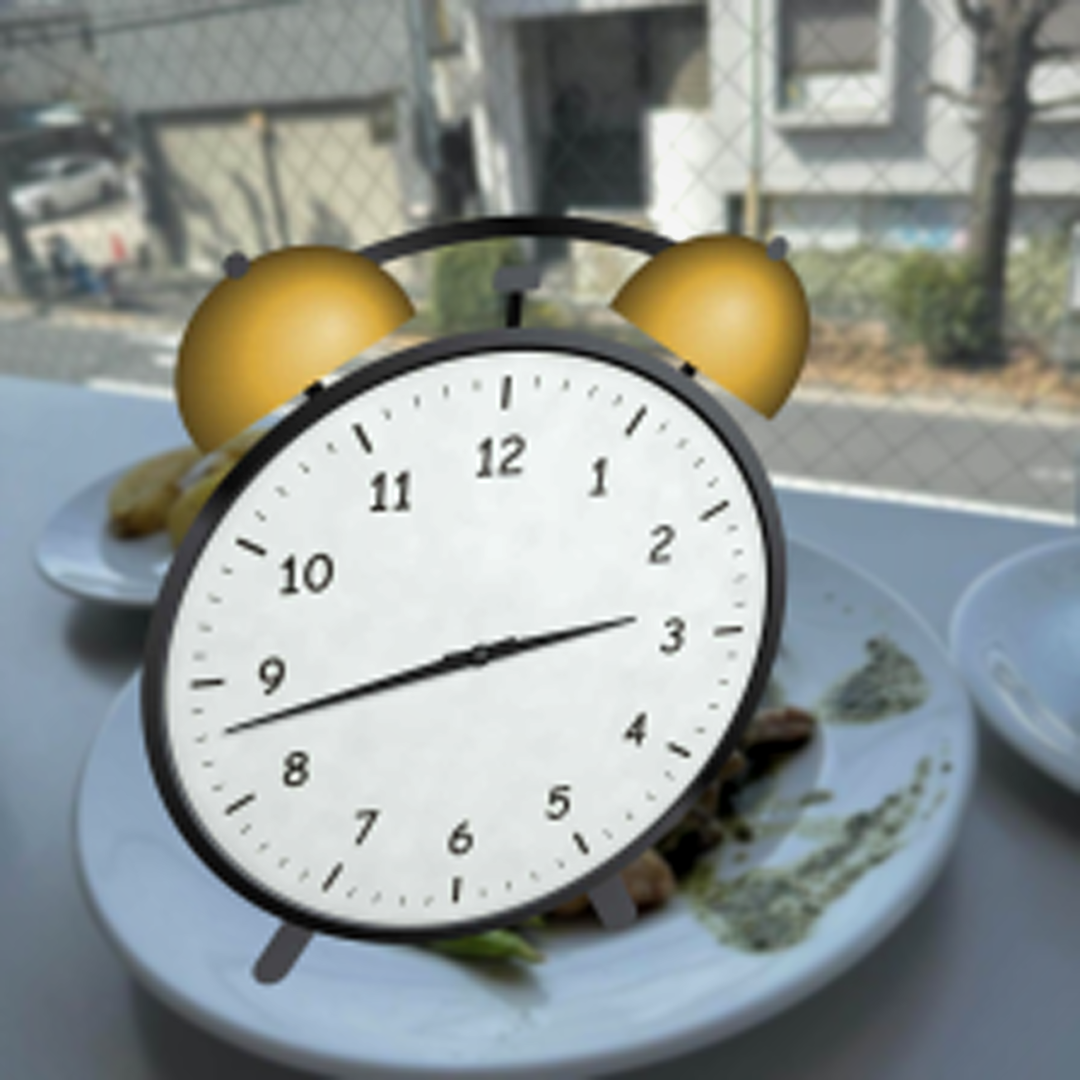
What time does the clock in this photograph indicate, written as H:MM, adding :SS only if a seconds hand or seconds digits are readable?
2:43
